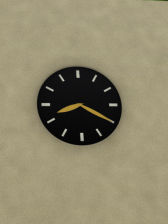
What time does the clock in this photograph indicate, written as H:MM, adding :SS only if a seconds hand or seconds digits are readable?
8:20
